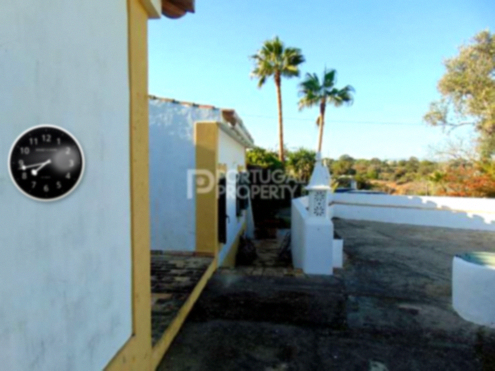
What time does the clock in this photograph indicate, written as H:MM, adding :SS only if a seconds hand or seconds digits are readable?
7:43
